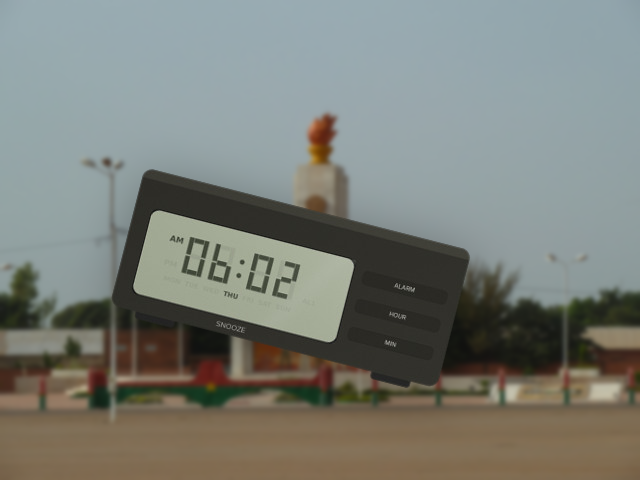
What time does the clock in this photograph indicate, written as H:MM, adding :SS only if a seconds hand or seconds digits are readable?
6:02
